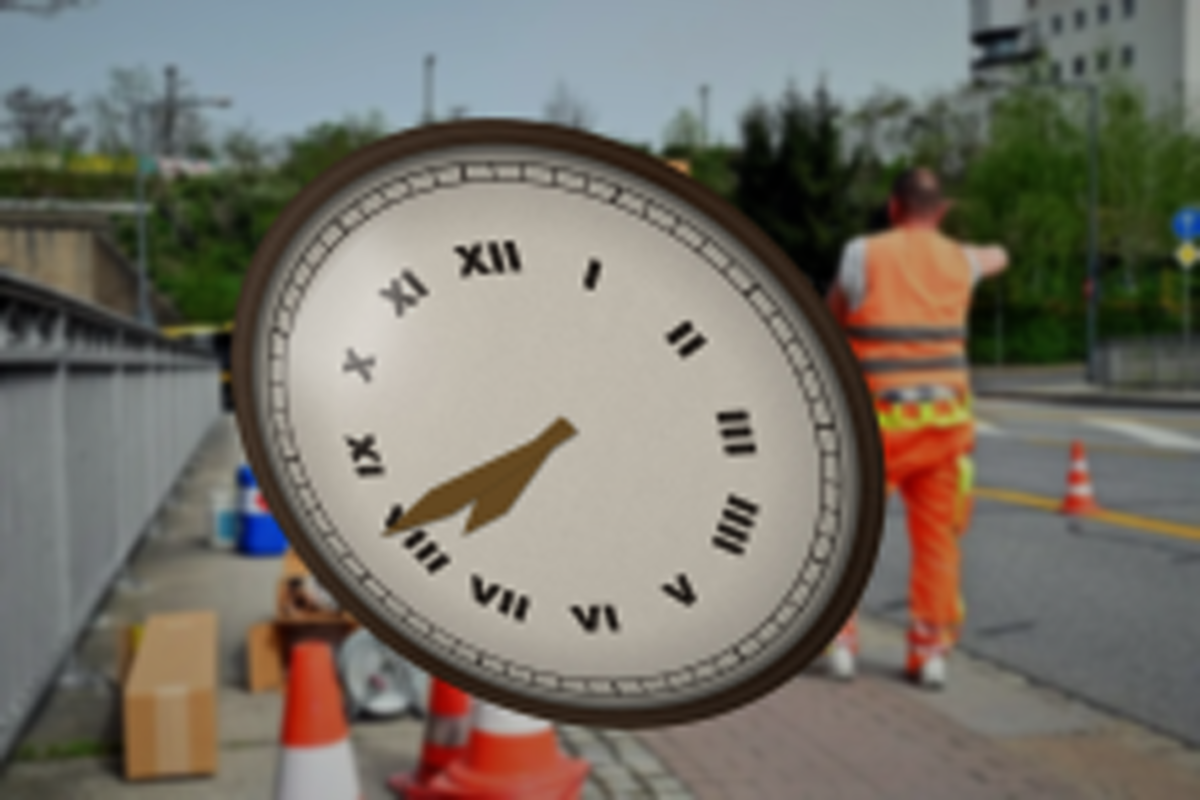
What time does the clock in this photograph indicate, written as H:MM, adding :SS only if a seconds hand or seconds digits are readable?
7:41
